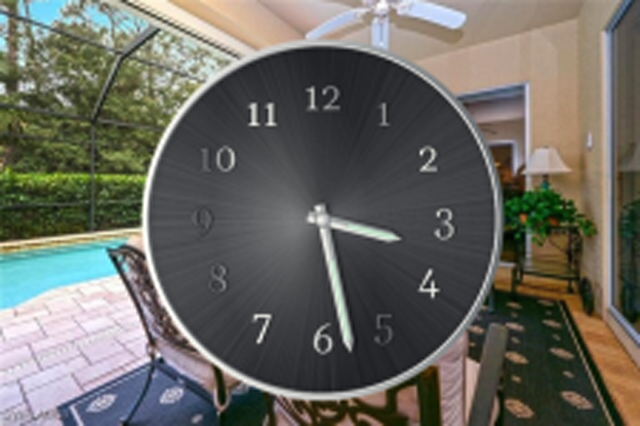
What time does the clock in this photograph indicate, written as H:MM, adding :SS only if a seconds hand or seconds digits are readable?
3:28
